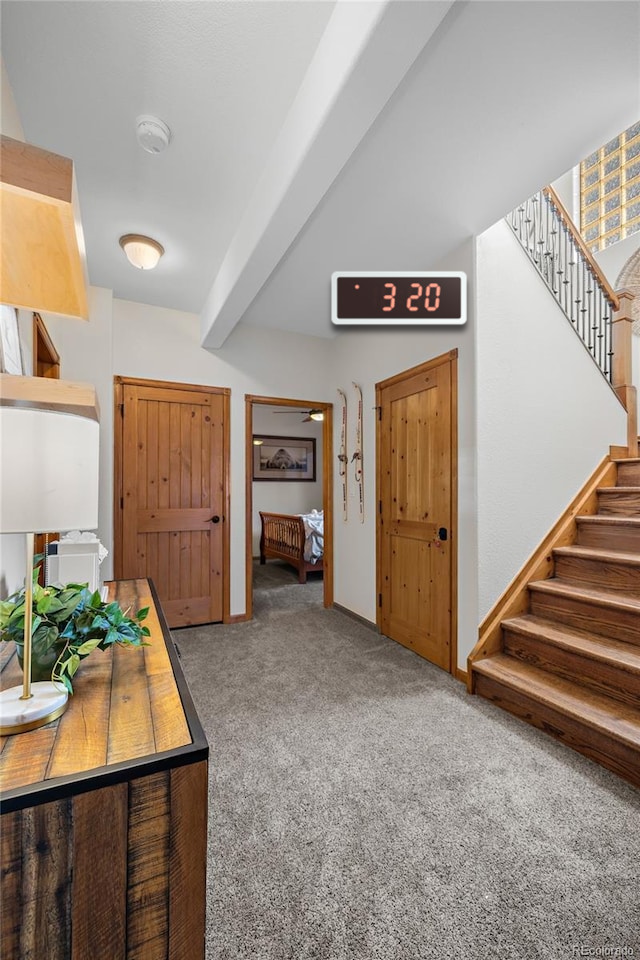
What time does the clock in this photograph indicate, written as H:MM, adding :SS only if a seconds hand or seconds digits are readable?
3:20
